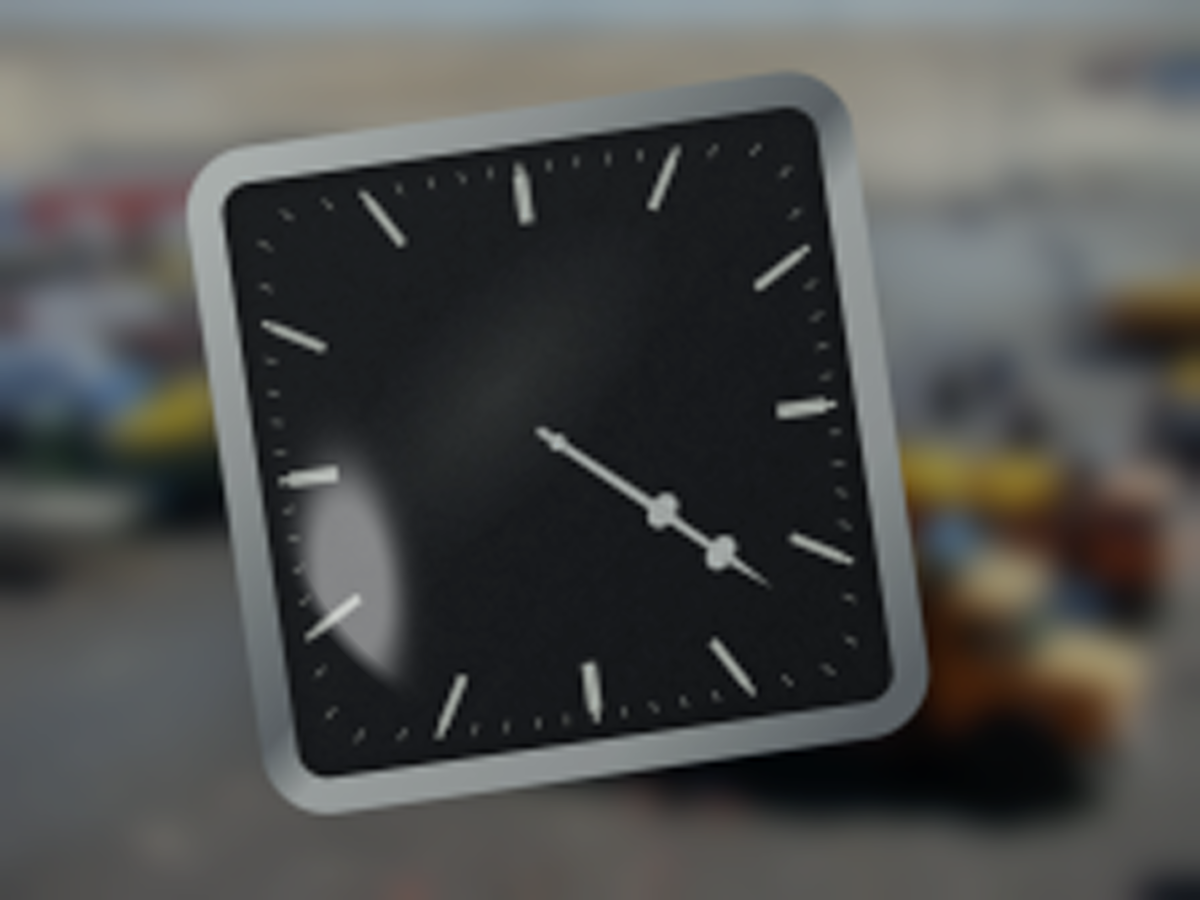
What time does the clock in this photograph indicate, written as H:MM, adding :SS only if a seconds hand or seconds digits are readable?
4:22
